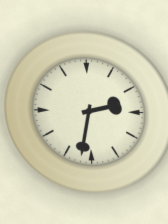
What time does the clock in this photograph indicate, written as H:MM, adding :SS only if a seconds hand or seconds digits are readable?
2:32
